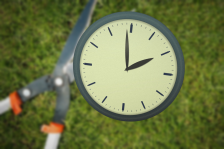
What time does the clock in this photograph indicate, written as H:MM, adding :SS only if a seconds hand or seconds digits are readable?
1:59
